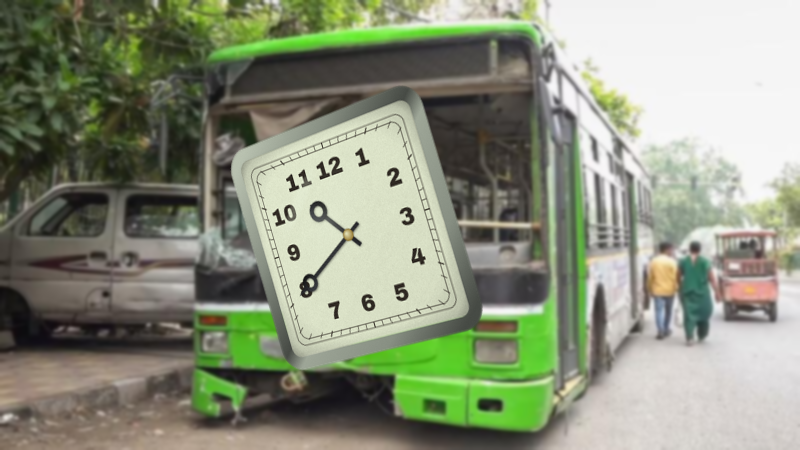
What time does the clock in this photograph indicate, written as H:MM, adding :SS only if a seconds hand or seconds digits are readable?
10:40
